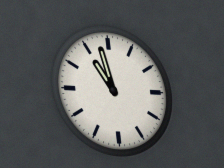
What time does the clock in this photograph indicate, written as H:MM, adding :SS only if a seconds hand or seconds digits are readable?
10:58
